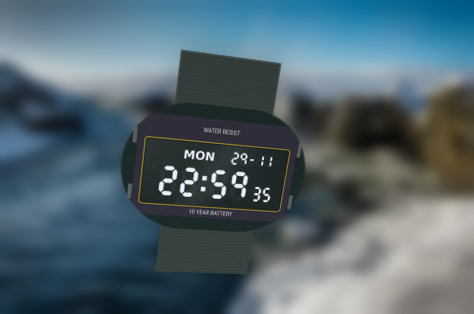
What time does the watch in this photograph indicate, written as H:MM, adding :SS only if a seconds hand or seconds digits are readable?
22:59:35
